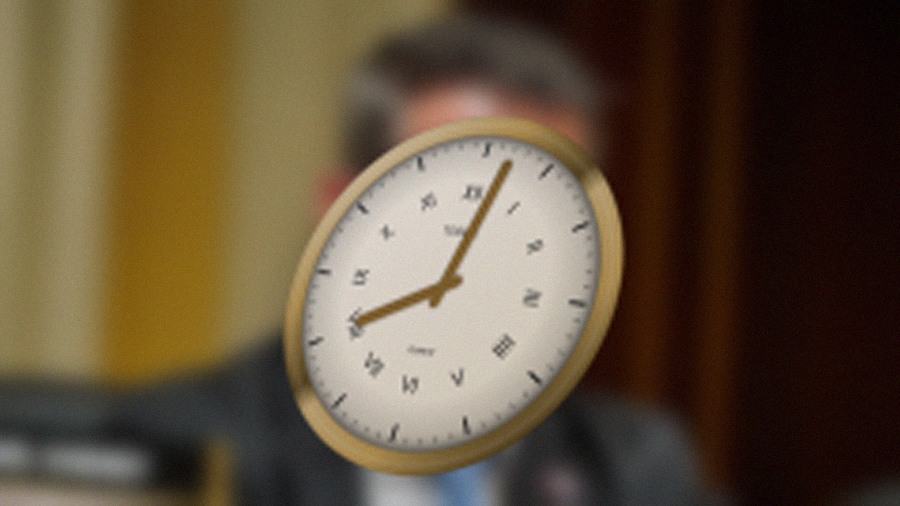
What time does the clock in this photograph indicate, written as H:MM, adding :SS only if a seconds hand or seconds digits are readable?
8:02
